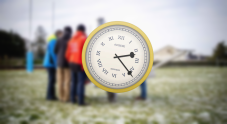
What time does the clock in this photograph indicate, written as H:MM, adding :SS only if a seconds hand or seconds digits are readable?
2:22
